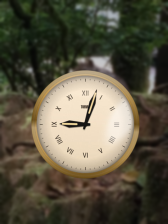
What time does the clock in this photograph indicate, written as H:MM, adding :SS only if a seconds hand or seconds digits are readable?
9:03
